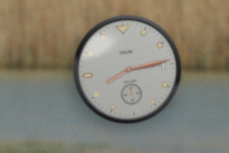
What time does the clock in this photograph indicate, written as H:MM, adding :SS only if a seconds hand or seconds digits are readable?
8:14
